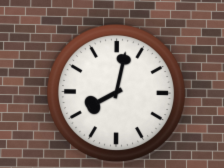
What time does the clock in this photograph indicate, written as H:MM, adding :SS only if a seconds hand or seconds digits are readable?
8:02
